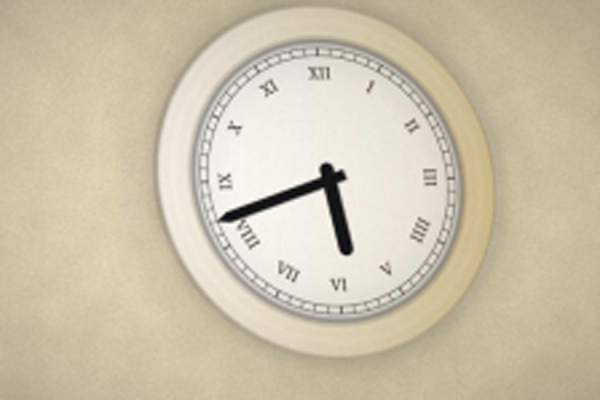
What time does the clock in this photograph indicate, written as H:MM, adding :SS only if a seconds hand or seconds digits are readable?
5:42
